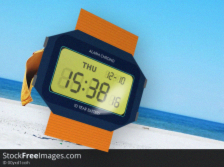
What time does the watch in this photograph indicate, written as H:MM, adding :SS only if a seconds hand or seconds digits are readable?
15:38:16
